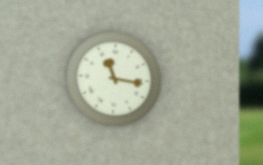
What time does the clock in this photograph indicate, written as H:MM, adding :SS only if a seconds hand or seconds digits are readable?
11:16
